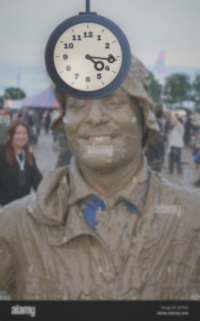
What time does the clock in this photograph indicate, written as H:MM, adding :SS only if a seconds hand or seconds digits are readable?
4:16
